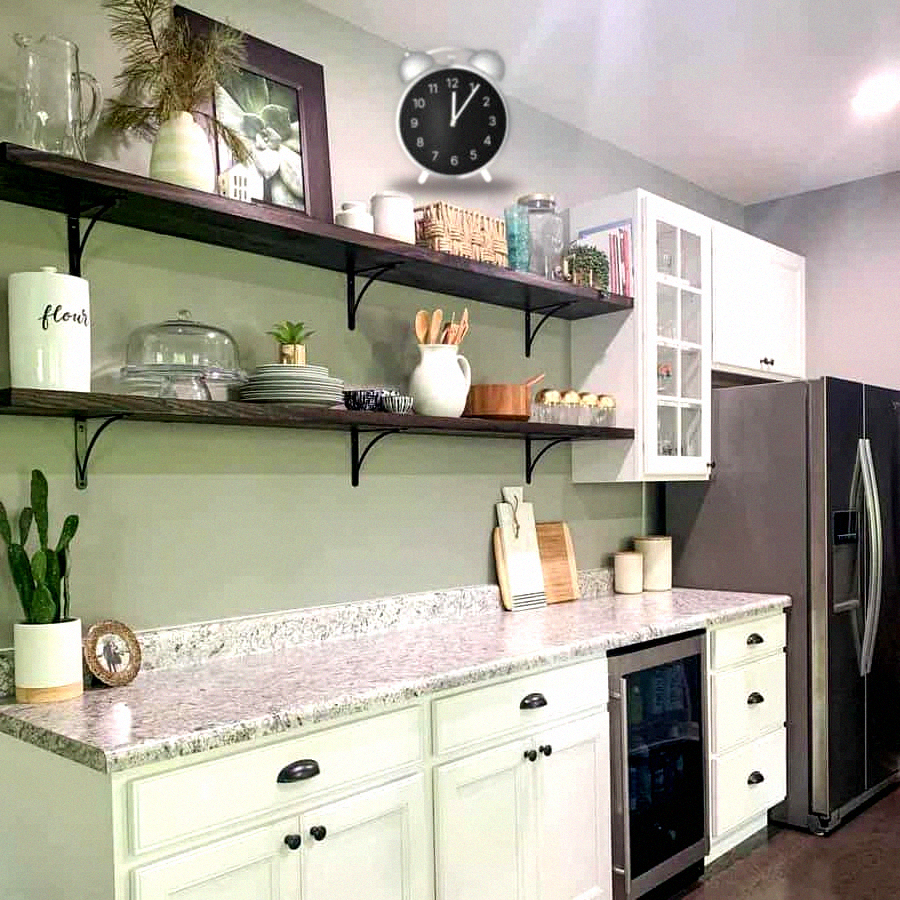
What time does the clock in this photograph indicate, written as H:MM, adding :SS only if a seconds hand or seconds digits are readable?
12:06
